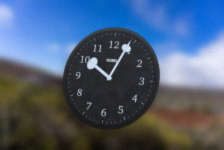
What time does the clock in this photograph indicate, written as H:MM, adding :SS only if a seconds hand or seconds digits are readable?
10:04
